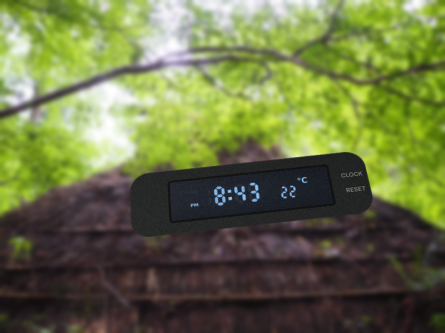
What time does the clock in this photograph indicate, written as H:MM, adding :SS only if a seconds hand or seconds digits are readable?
8:43
